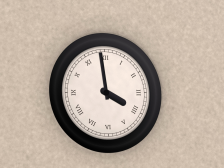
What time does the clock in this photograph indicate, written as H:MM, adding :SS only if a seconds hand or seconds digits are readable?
3:59
